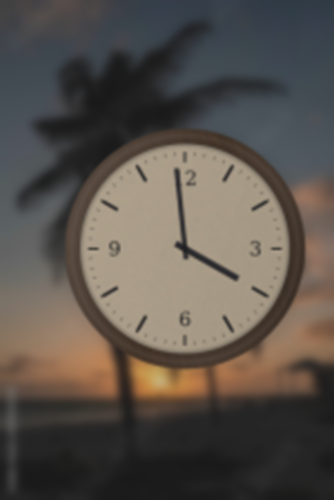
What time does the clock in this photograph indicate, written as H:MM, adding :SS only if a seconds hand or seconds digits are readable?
3:59
